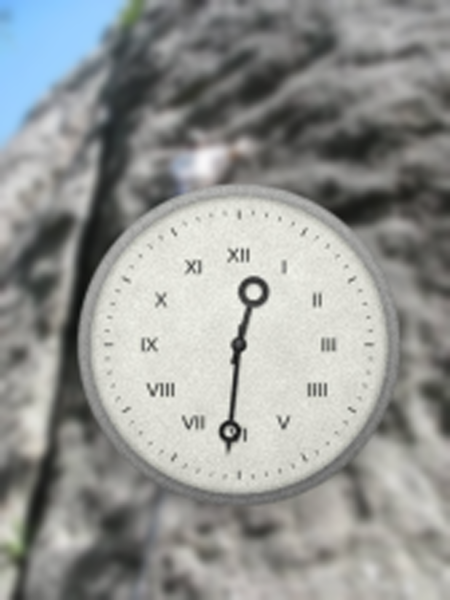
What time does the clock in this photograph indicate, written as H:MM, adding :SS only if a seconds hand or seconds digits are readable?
12:31
